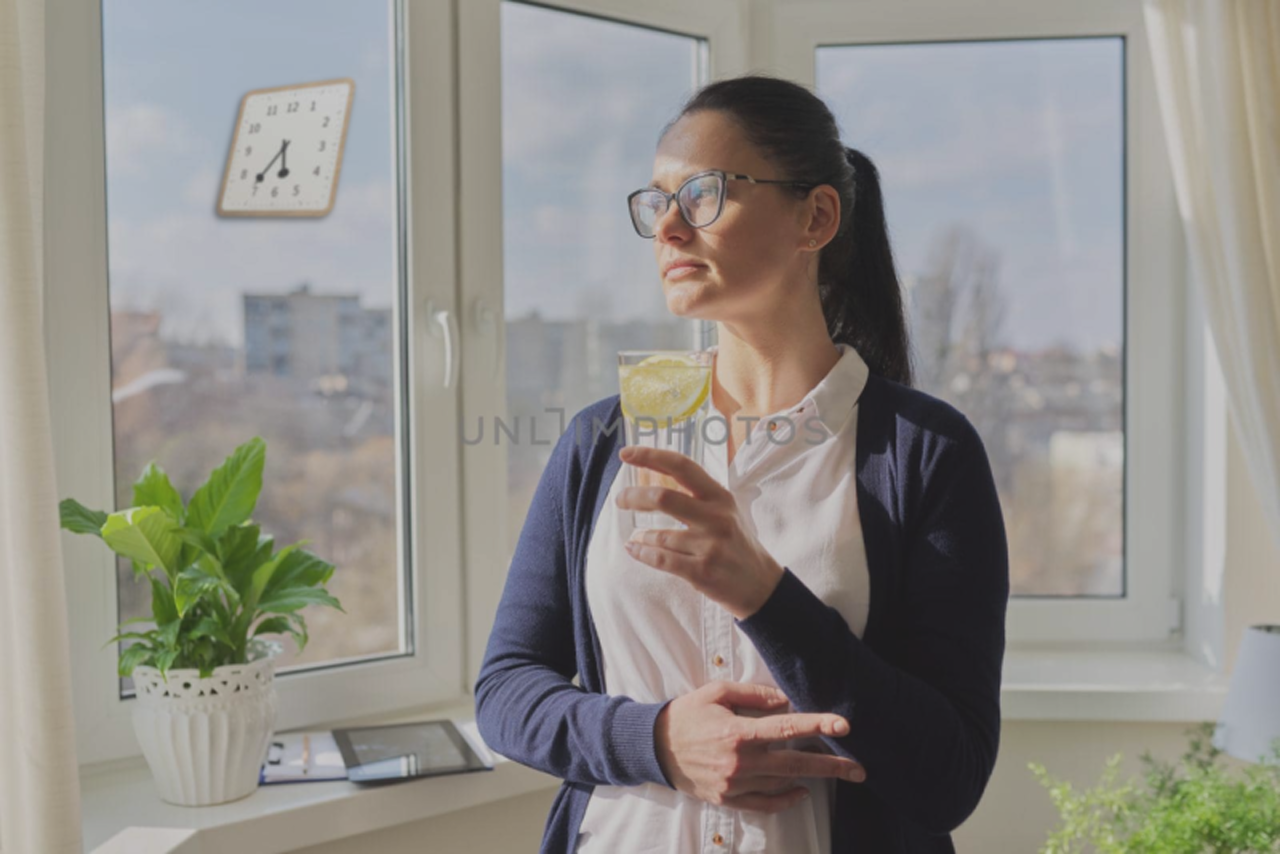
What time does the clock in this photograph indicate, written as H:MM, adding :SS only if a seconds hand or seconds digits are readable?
5:36
